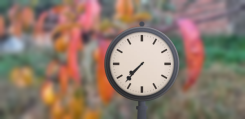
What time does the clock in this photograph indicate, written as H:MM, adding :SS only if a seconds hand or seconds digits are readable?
7:37
